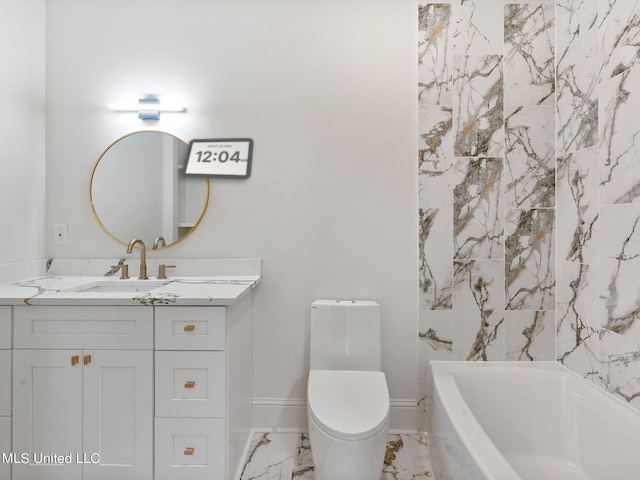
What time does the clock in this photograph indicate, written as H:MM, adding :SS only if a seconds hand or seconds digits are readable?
12:04
